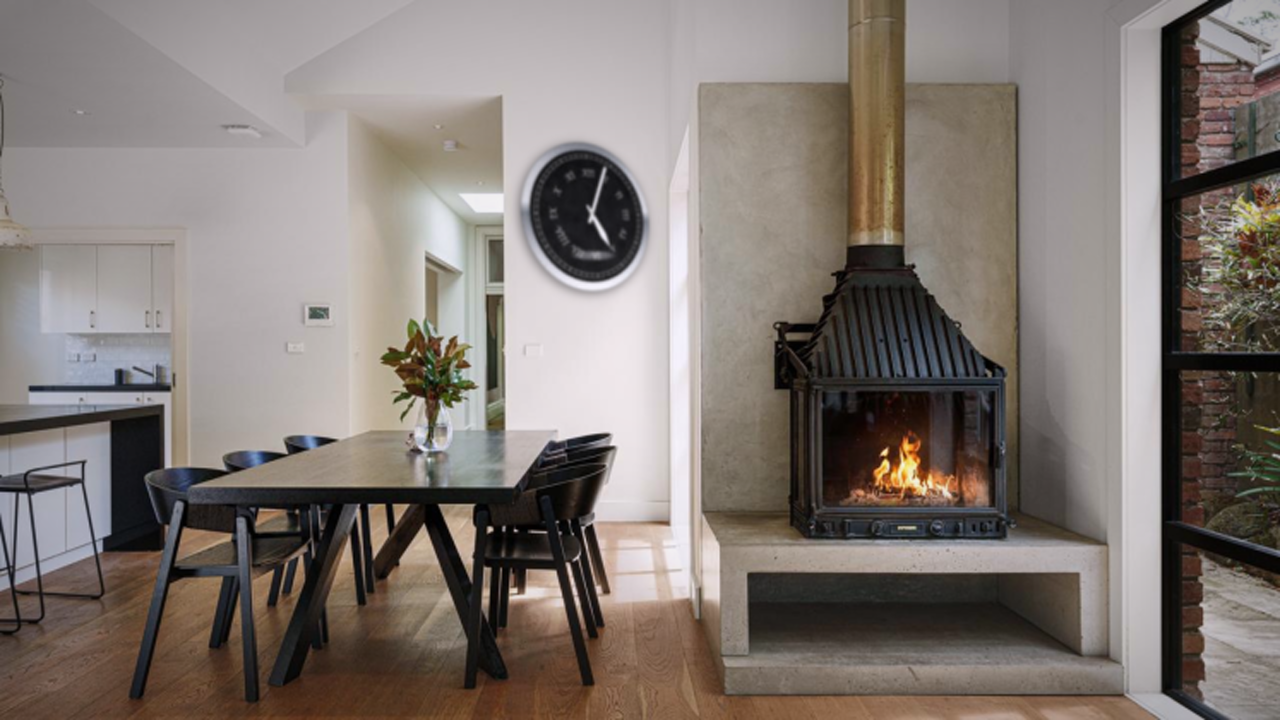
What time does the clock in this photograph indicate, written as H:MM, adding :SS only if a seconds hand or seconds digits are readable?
5:04
